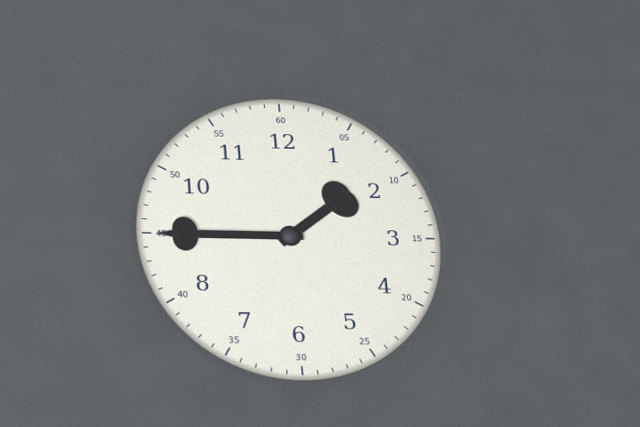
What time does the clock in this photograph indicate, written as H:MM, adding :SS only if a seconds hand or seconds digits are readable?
1:45
